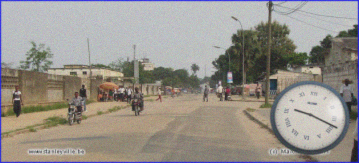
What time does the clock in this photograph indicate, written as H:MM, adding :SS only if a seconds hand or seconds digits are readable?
9:18
